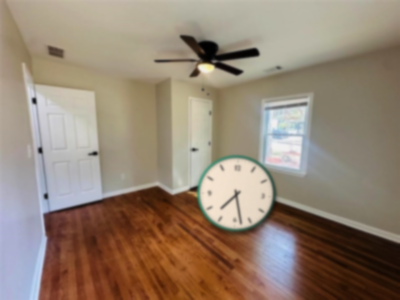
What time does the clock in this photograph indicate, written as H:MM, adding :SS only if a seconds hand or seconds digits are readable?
7:28
